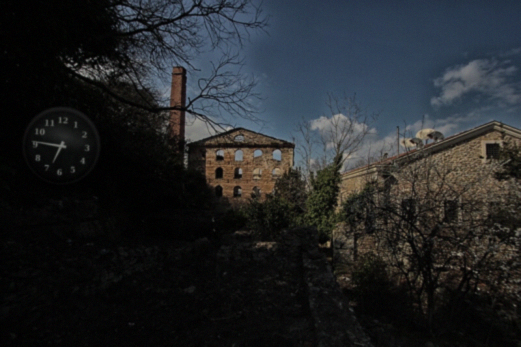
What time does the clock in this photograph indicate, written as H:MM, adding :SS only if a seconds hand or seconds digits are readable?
6:46
